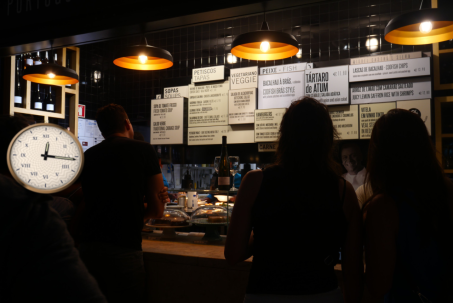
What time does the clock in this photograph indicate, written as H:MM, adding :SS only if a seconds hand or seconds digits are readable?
12:16
